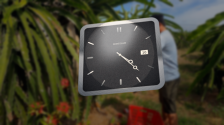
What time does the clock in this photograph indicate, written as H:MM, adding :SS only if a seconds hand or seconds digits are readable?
4:23
